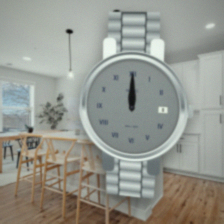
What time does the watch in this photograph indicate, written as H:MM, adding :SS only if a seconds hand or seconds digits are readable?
12:00
